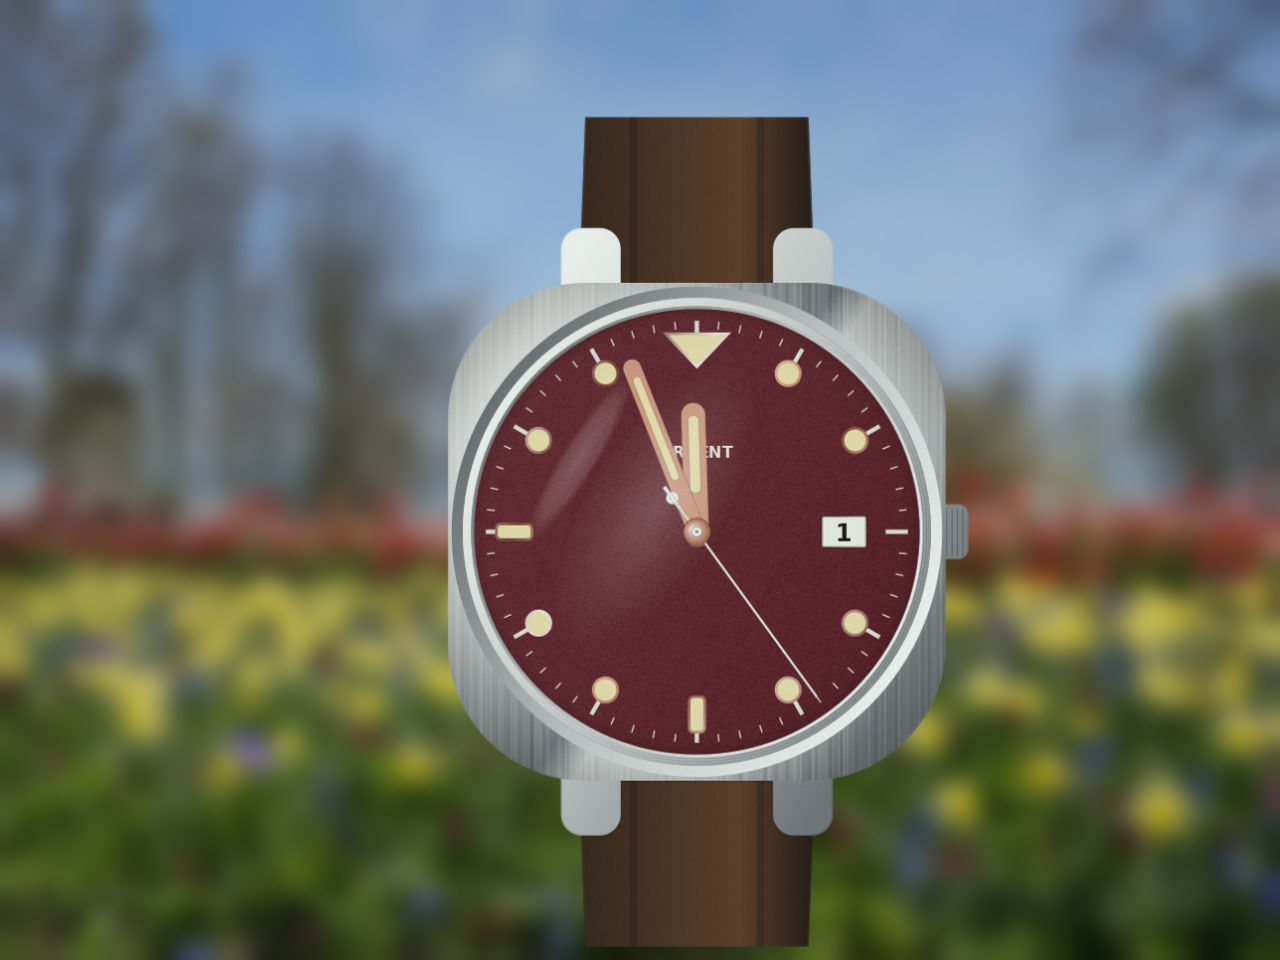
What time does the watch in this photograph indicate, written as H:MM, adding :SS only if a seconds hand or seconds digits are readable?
11:56:24
